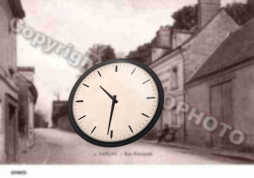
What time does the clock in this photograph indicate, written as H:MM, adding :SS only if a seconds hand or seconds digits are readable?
10:31
